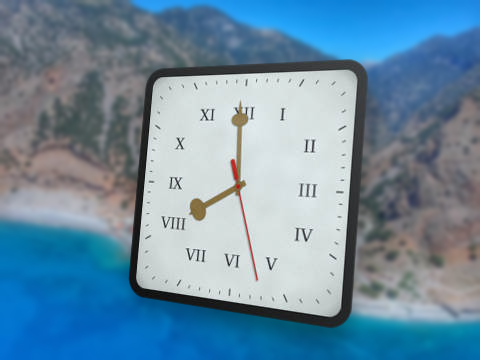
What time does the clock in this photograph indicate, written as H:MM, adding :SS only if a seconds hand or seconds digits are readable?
7:59:27
